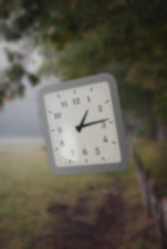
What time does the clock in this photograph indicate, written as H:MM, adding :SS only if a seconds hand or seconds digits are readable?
1:14
